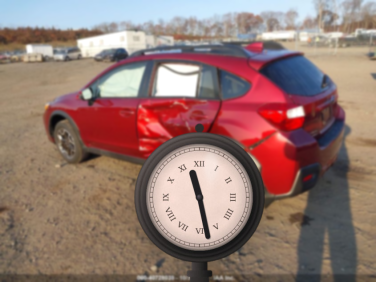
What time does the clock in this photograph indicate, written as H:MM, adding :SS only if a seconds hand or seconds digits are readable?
11:28
